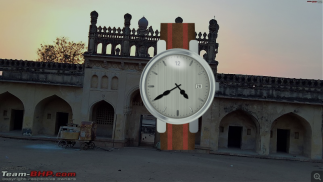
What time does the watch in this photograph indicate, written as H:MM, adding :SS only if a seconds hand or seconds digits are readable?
4:40
